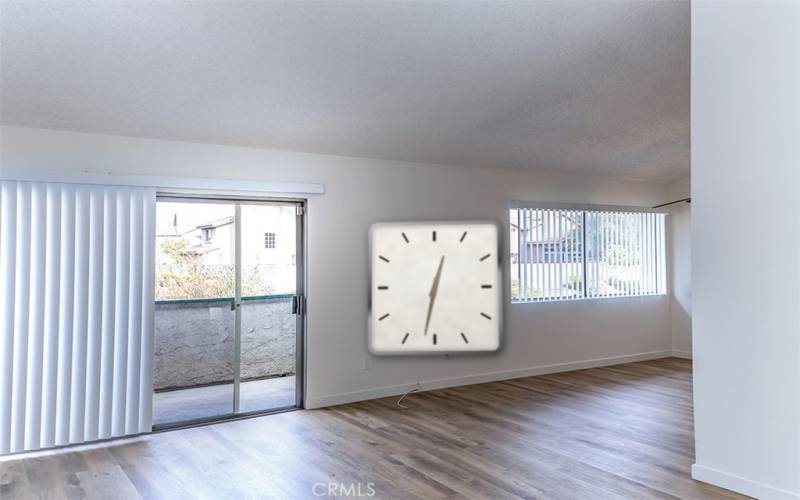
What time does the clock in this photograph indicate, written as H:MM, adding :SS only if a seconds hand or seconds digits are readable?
12:32
